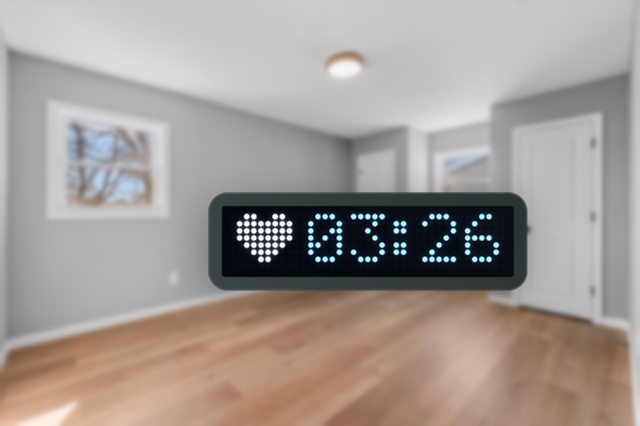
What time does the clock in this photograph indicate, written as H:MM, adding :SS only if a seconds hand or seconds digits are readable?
3:26
